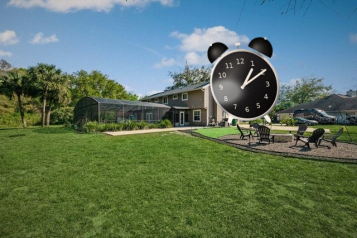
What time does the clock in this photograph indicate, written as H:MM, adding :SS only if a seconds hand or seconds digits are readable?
1:10
